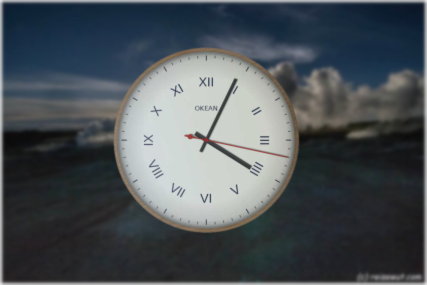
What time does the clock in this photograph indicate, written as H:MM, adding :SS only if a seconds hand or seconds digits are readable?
4:04:17
